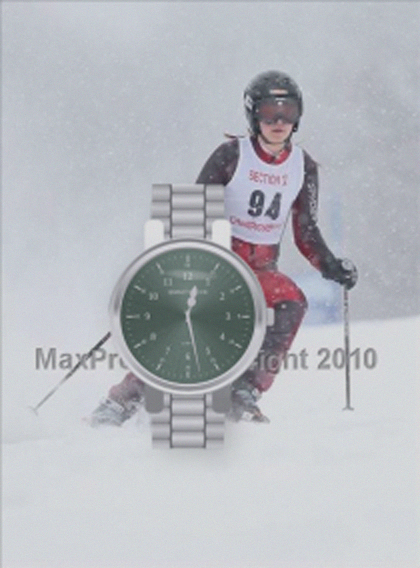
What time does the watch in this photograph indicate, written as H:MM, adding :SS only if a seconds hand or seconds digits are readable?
12:28
